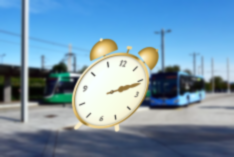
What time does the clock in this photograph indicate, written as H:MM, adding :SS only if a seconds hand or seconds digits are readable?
2:11
